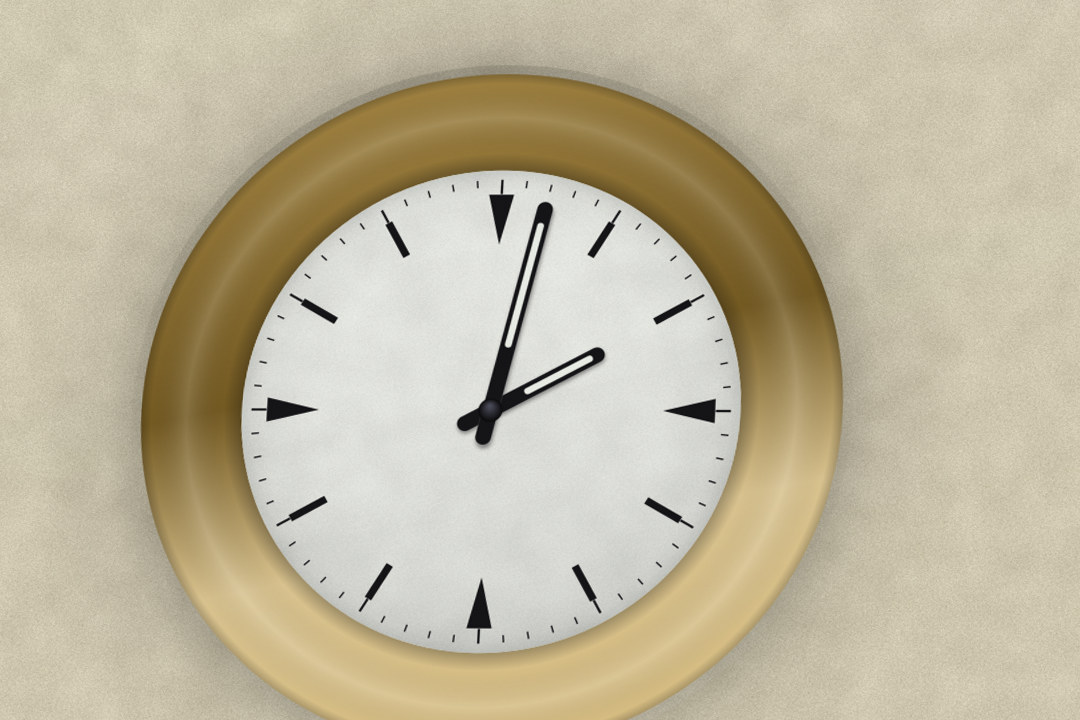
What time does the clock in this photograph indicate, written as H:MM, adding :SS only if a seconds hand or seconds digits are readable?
2:02
